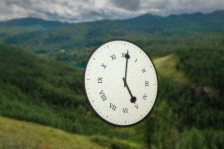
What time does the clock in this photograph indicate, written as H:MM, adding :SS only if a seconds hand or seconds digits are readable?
5:01
